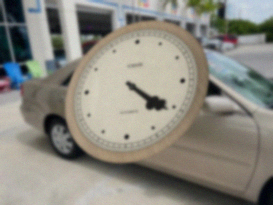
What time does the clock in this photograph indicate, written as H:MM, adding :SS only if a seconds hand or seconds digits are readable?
4:21
